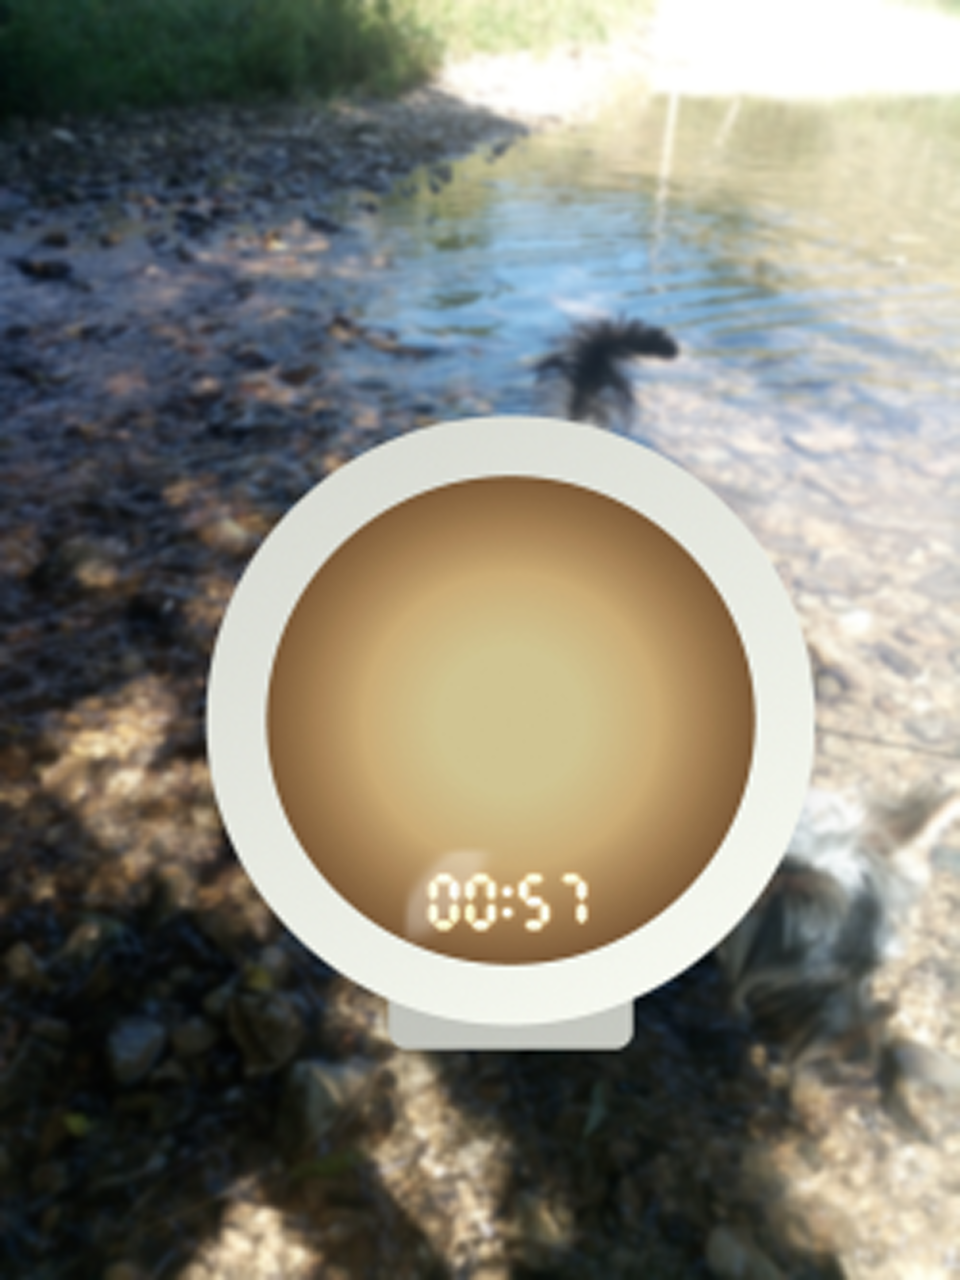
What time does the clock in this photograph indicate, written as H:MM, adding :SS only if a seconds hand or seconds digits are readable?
0:57
